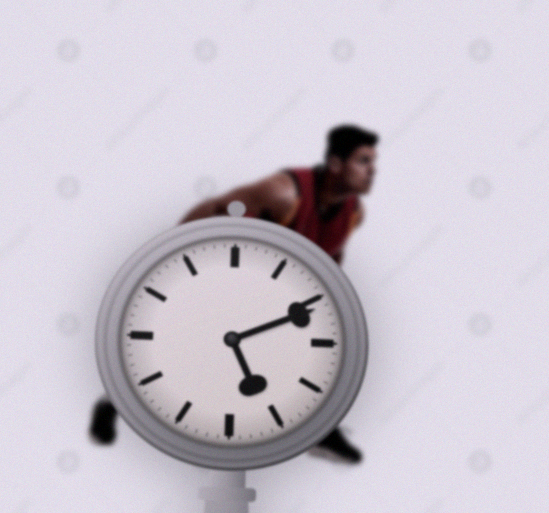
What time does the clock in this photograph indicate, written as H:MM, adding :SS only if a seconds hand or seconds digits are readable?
5:11
